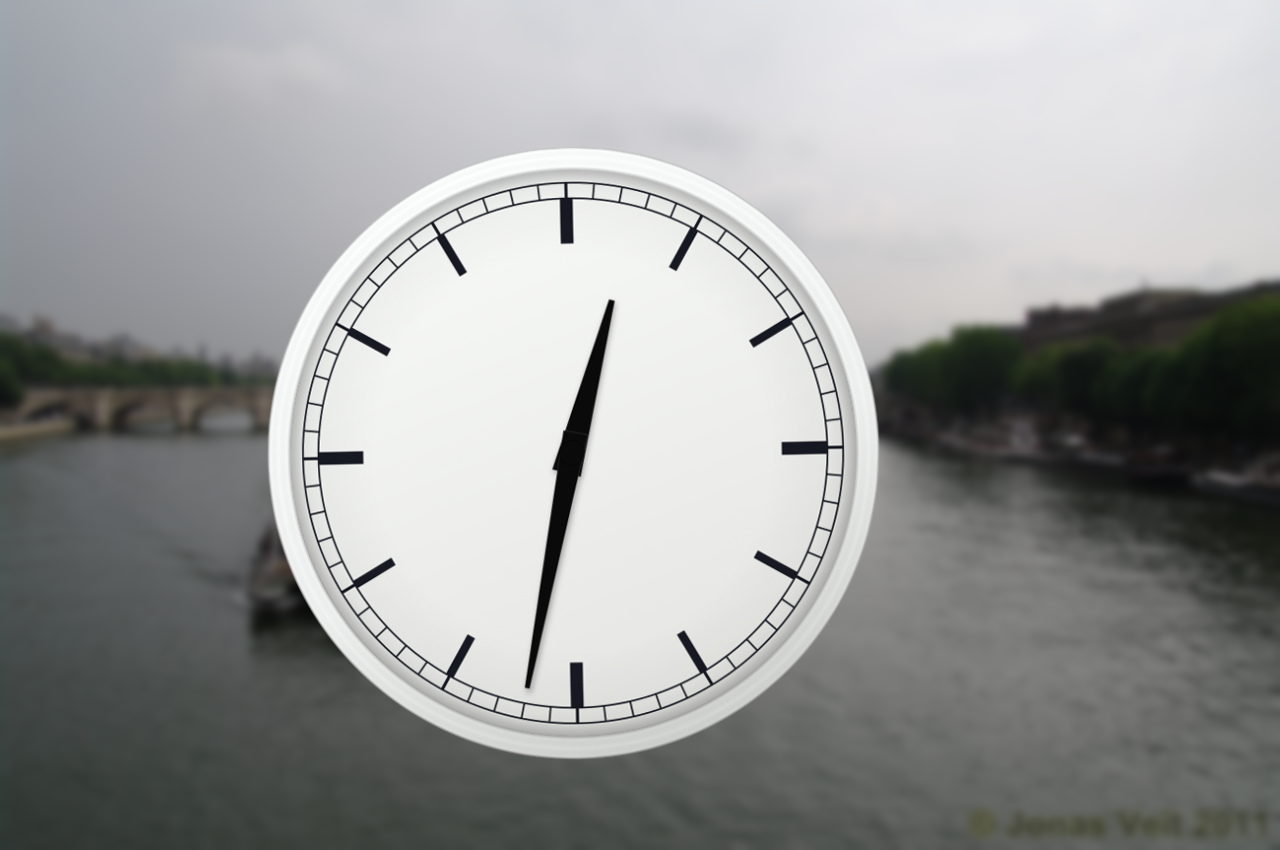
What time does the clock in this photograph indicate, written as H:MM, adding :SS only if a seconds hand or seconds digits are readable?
12:32
